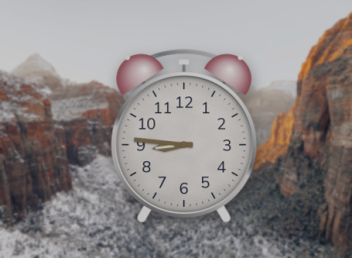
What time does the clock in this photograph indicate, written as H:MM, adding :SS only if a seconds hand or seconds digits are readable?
8:46
